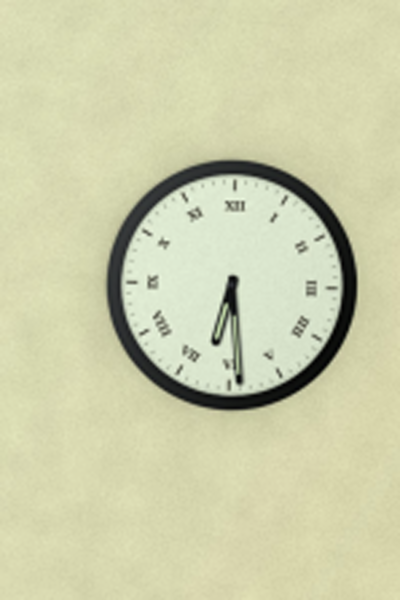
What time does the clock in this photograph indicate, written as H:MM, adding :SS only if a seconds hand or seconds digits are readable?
6:29
